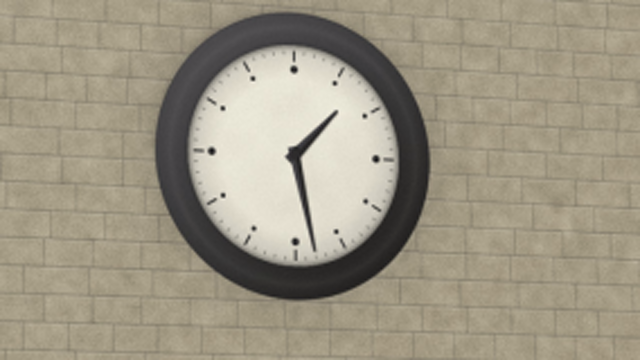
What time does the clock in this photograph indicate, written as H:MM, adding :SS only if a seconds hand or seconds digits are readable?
1:28
